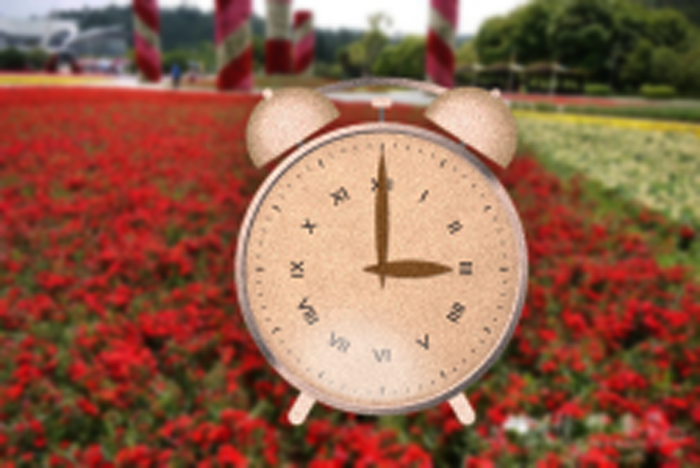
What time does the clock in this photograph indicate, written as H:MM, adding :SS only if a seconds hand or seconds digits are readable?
3:00
